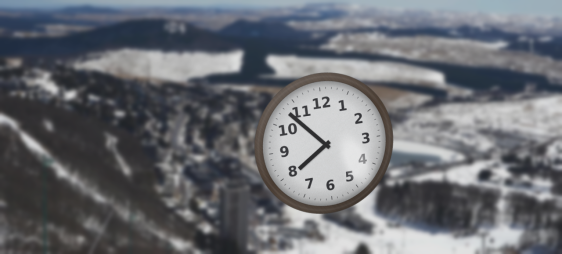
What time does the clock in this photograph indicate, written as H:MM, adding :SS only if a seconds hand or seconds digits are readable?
7:53
